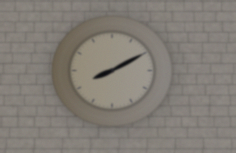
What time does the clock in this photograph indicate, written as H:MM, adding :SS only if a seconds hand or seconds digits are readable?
8:10
